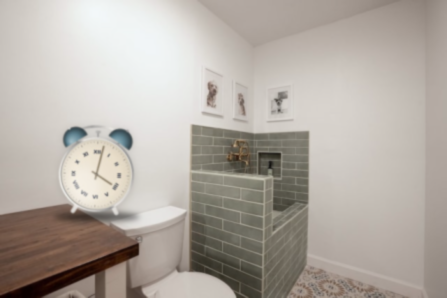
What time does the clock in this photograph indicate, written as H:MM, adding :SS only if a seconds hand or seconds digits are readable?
4:02
